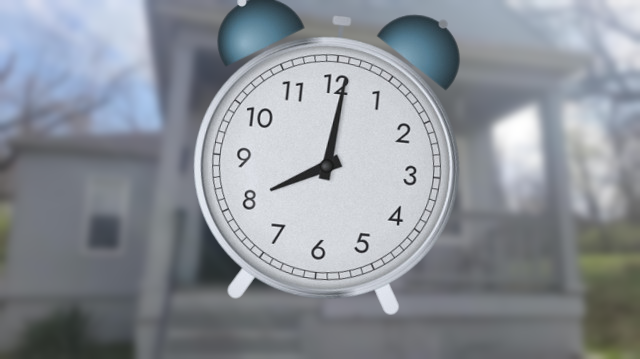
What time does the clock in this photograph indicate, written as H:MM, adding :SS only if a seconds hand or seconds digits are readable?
8:01
